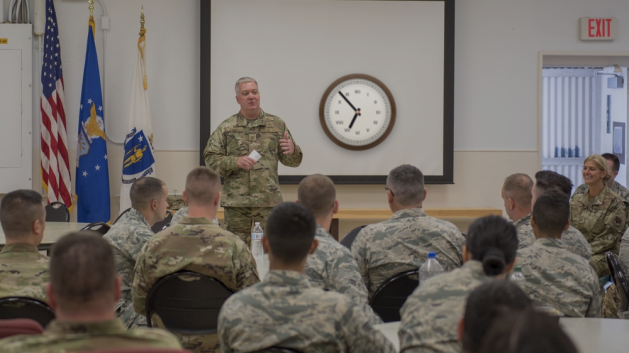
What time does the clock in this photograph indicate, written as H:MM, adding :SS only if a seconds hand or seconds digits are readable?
6:53
